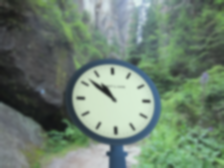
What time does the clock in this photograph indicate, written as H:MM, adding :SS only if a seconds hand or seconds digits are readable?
10:52
